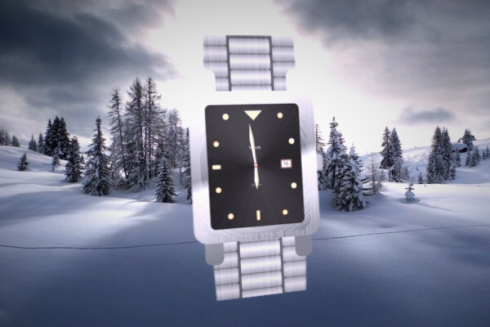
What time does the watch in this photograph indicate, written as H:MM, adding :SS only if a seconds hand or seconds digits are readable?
5:59
